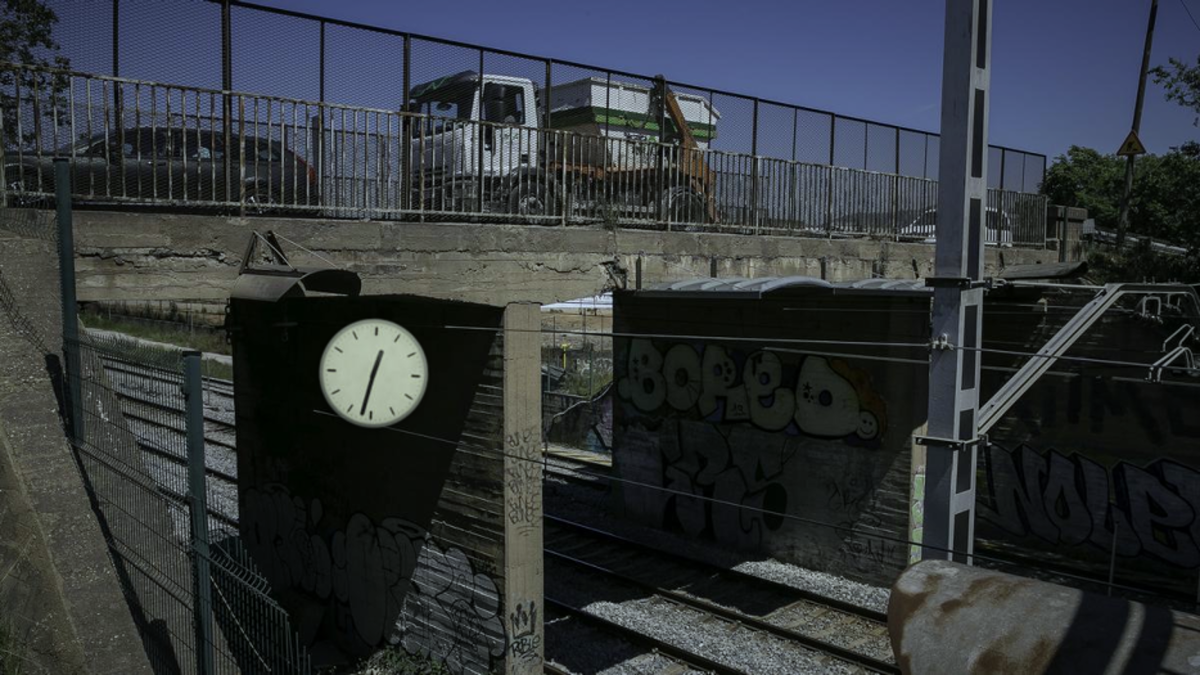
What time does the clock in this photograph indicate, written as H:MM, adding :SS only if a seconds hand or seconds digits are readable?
12:32
